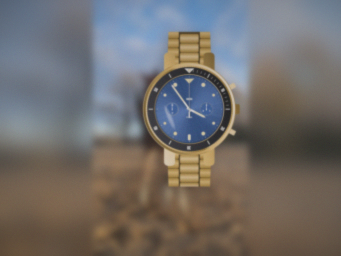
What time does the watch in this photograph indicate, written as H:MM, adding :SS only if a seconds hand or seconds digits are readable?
3:54
